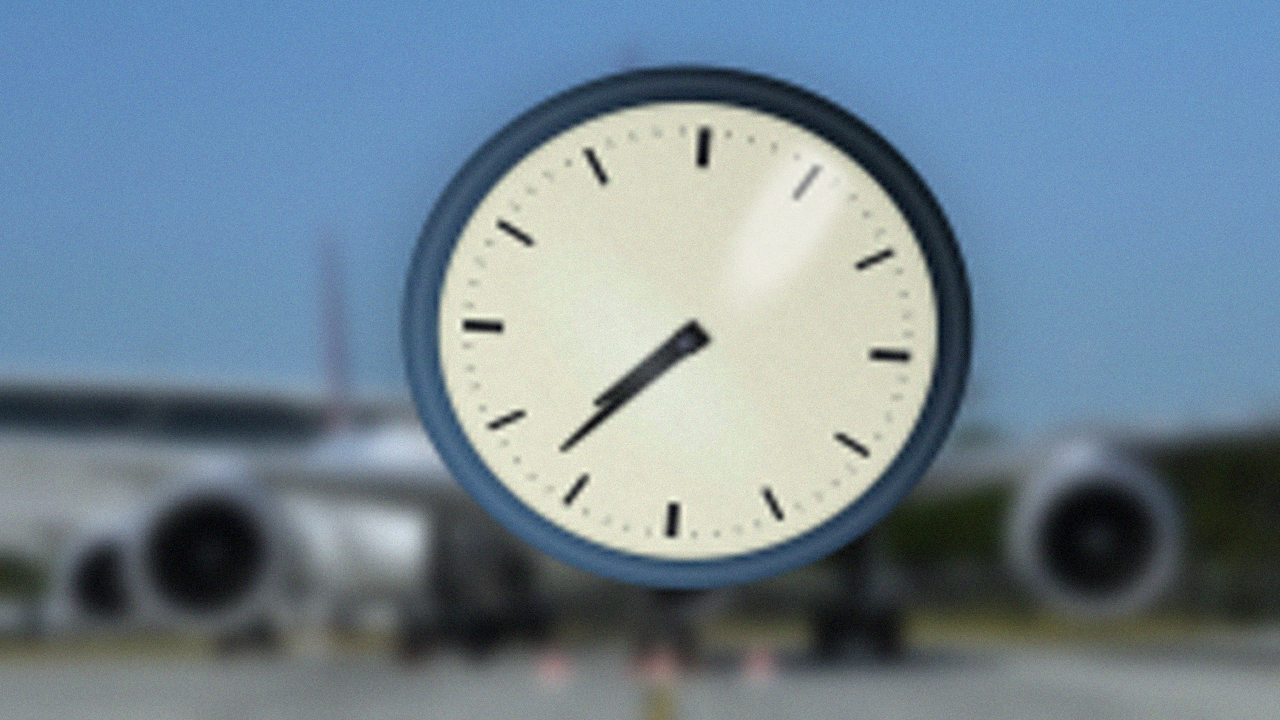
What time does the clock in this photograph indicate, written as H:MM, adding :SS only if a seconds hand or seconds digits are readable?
7:37
